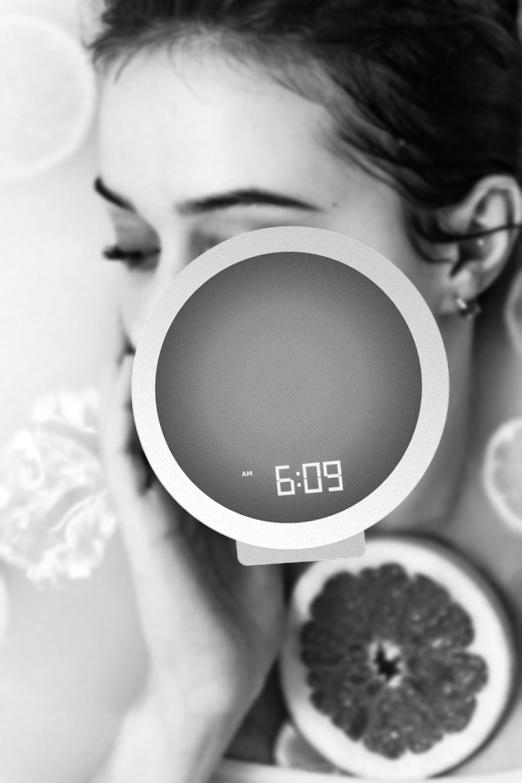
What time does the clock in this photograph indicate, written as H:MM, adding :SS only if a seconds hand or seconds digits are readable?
6:09
